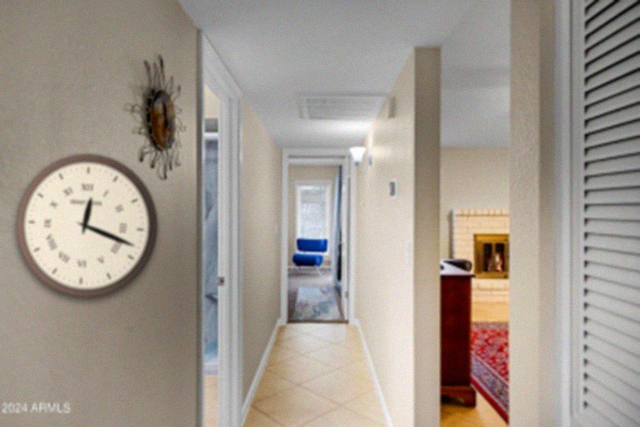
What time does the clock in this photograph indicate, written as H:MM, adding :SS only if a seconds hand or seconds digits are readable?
12:18
